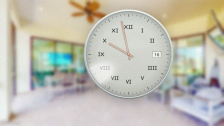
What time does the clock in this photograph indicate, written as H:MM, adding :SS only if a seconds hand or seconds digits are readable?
9:58
